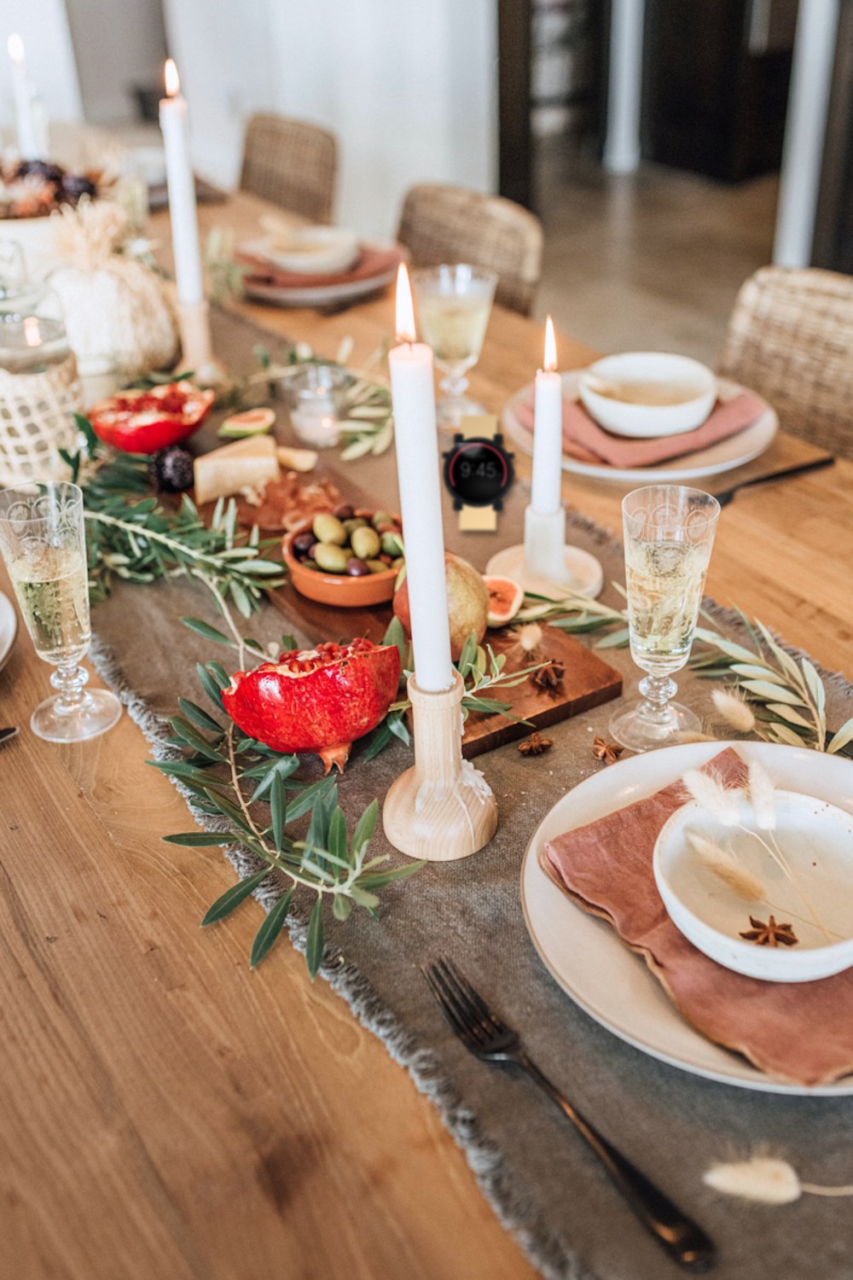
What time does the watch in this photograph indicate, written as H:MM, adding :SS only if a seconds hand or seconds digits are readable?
9:45
